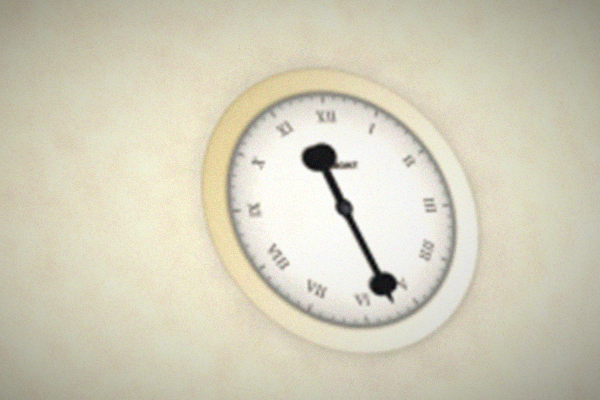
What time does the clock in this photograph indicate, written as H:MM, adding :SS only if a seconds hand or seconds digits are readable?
11:27
